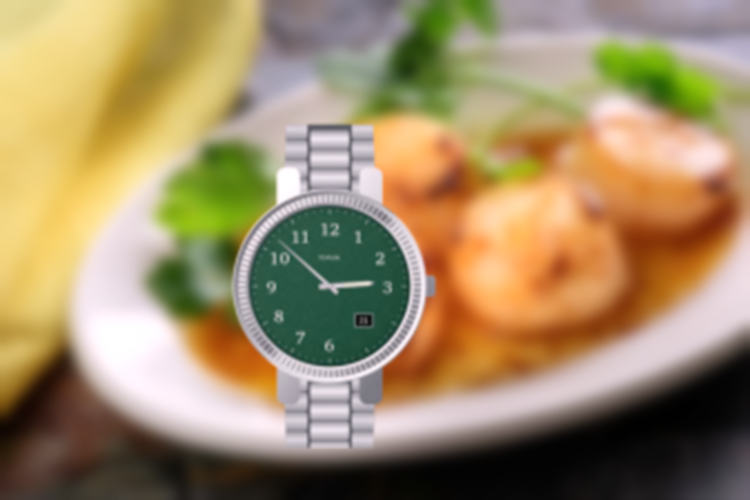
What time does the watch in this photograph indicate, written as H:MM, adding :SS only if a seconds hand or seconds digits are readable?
2:52
